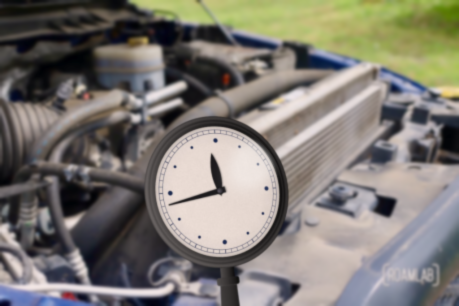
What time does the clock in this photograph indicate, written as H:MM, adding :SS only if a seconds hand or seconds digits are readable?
11:43
